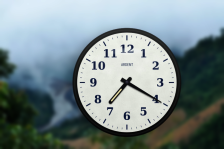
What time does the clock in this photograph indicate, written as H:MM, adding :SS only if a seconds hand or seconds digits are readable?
7:20
